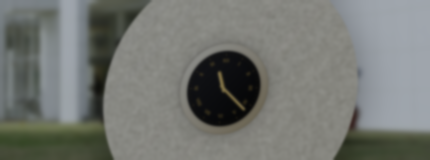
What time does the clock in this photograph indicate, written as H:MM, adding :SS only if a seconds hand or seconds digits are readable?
11:22
